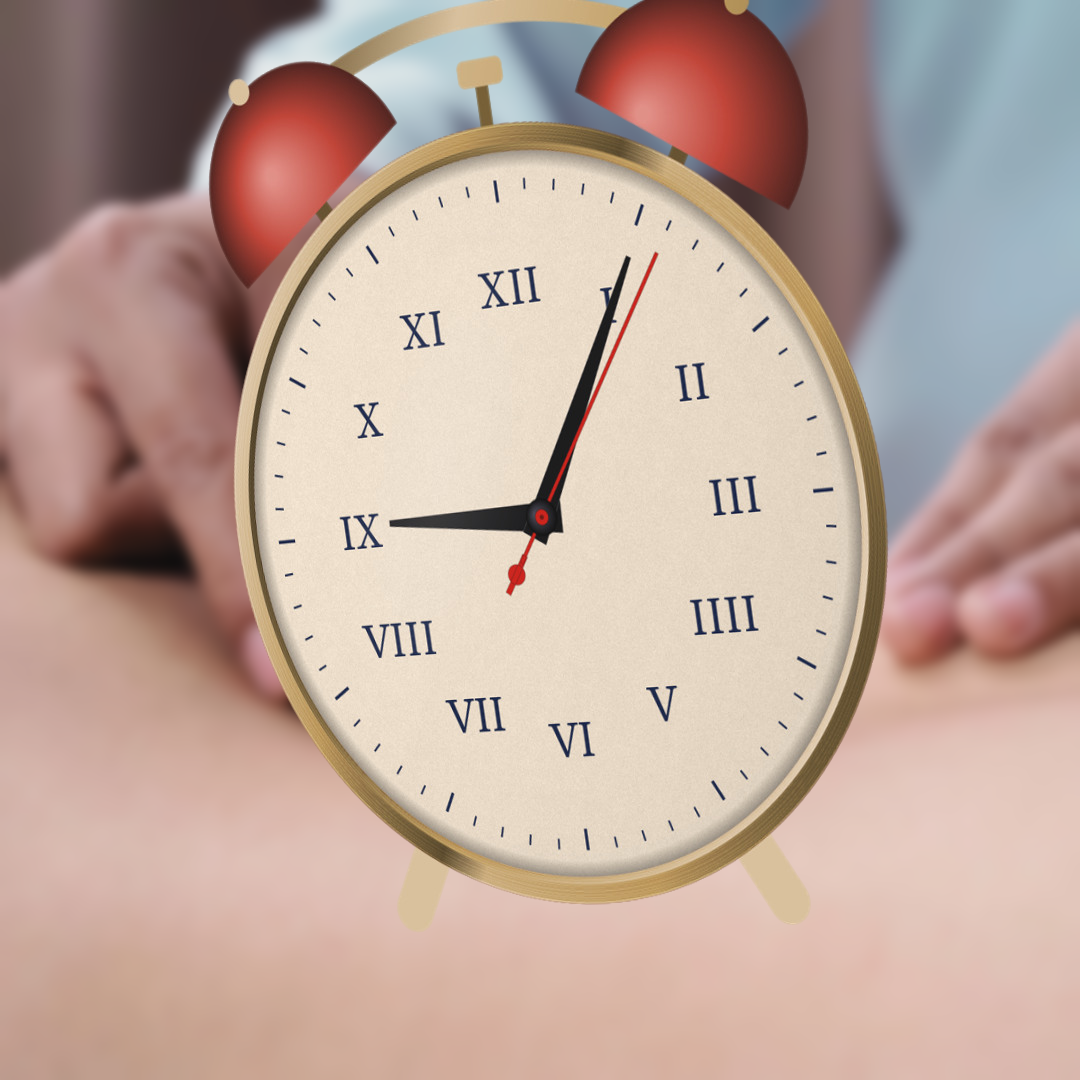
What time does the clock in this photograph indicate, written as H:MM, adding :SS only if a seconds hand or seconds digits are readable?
9:05:06
